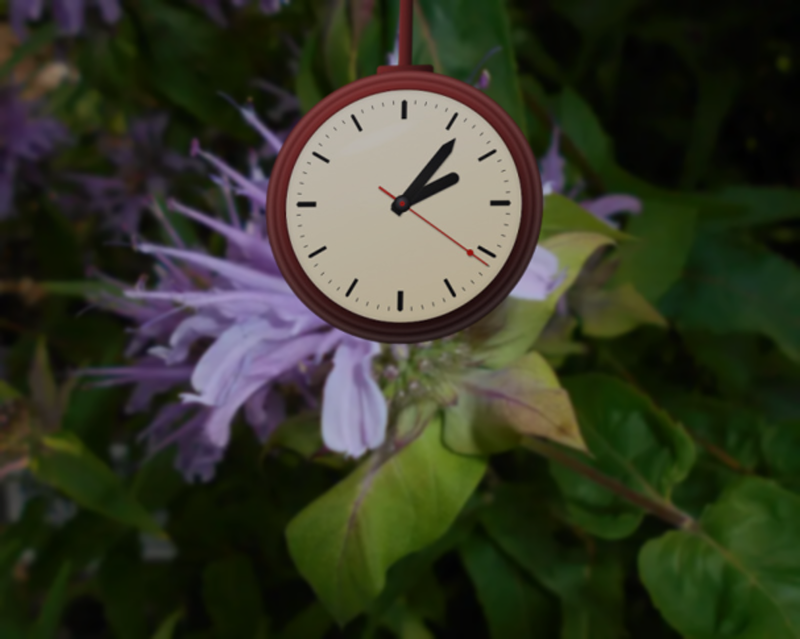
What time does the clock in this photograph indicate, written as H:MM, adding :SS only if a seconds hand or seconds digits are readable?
2:06:21
